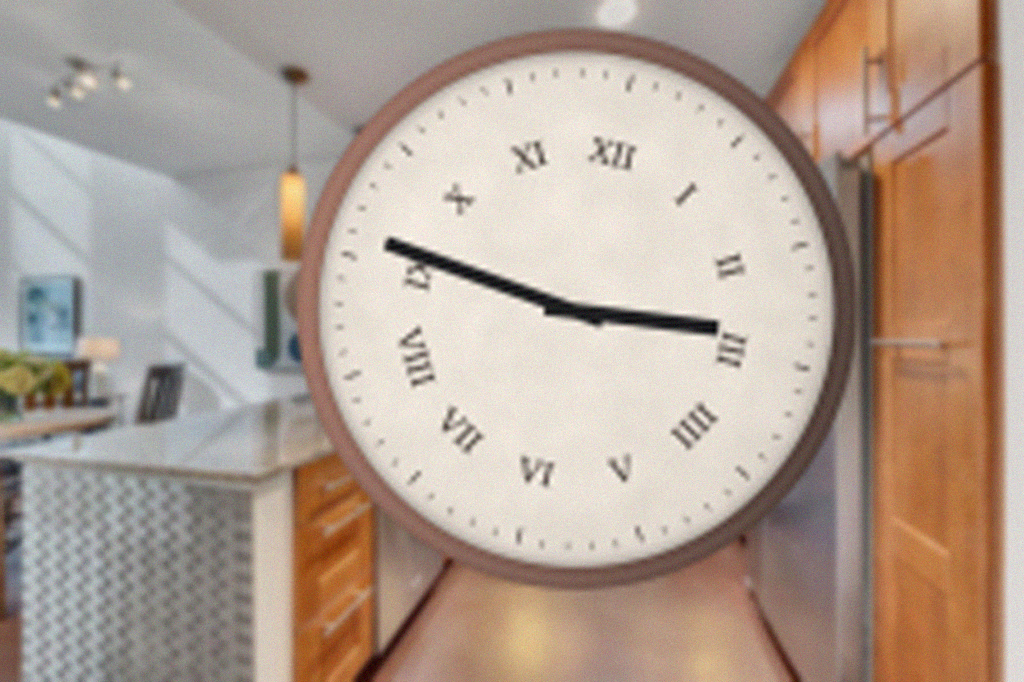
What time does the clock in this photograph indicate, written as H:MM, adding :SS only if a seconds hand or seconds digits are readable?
2:46
